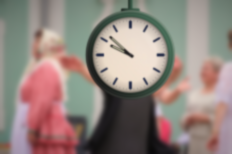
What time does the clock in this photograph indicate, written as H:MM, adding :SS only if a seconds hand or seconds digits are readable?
9:52
